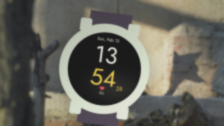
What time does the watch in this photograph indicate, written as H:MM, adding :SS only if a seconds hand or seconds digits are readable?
13:54
